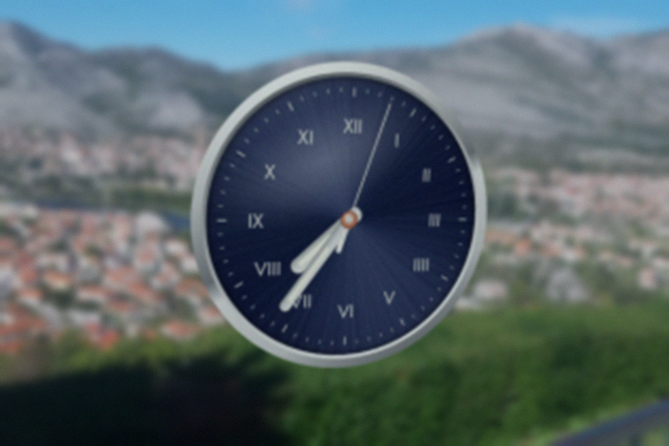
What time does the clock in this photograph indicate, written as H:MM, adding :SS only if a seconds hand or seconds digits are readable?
7:36:03
